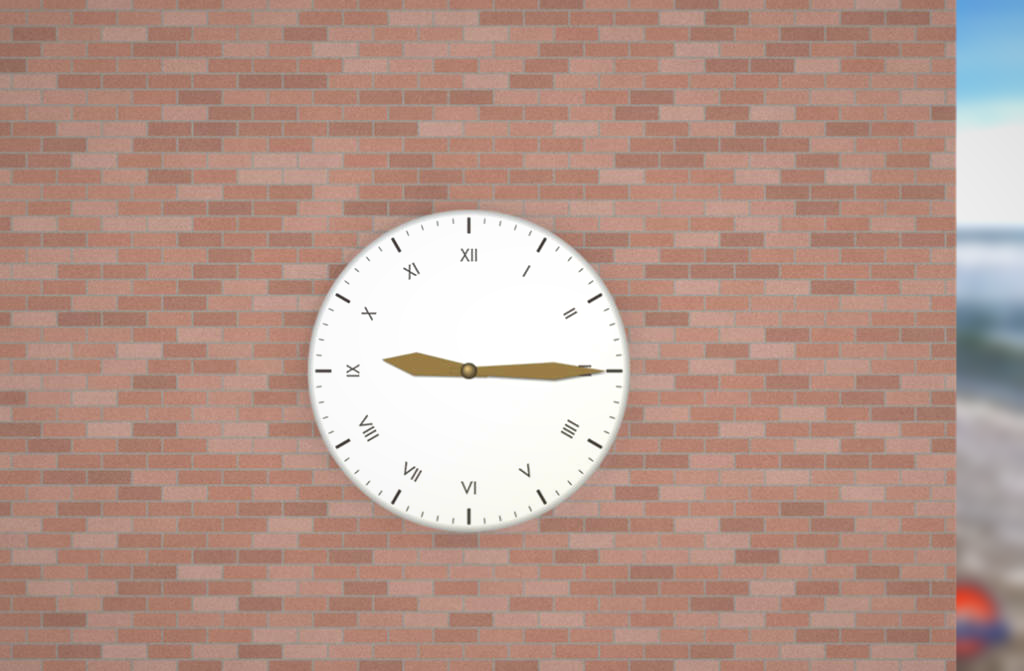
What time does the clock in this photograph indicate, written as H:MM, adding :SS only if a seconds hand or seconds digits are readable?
9:15
